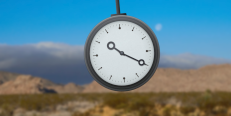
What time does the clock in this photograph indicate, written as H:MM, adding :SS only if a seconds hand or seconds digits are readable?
10:20
